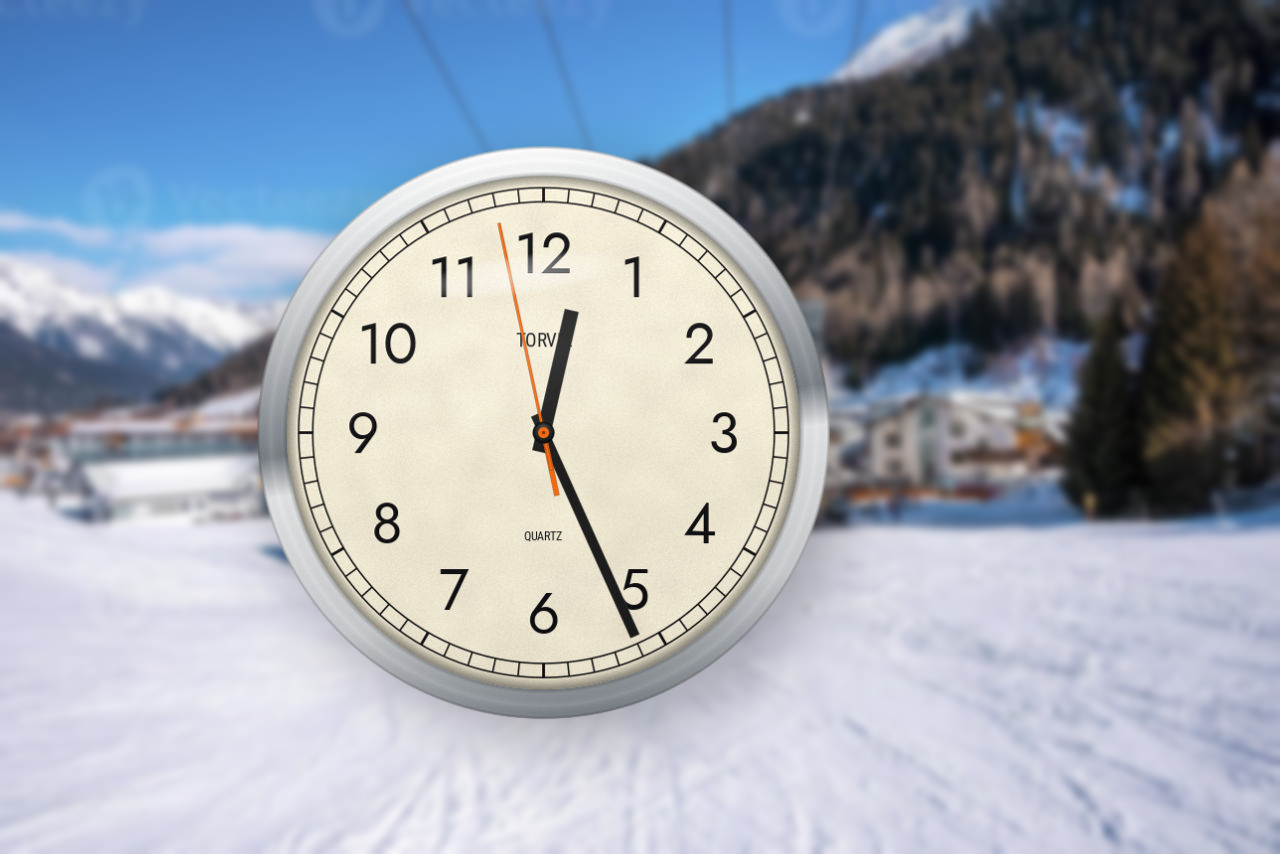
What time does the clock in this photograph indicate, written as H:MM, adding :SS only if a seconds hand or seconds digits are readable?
12:25:58
